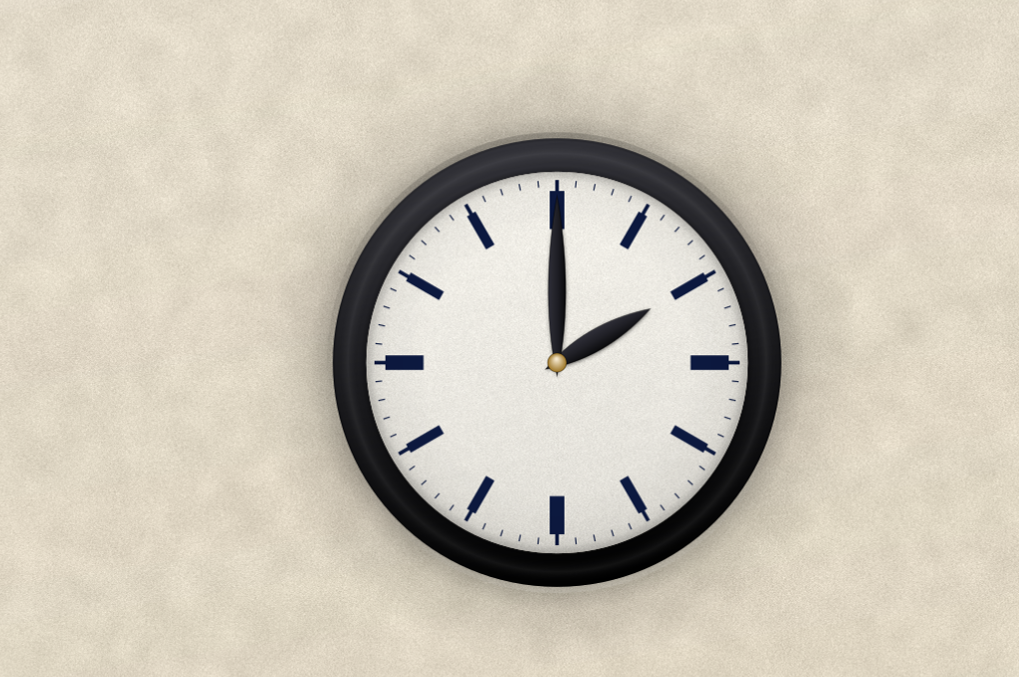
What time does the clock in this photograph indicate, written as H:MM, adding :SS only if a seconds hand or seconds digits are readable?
2:00
